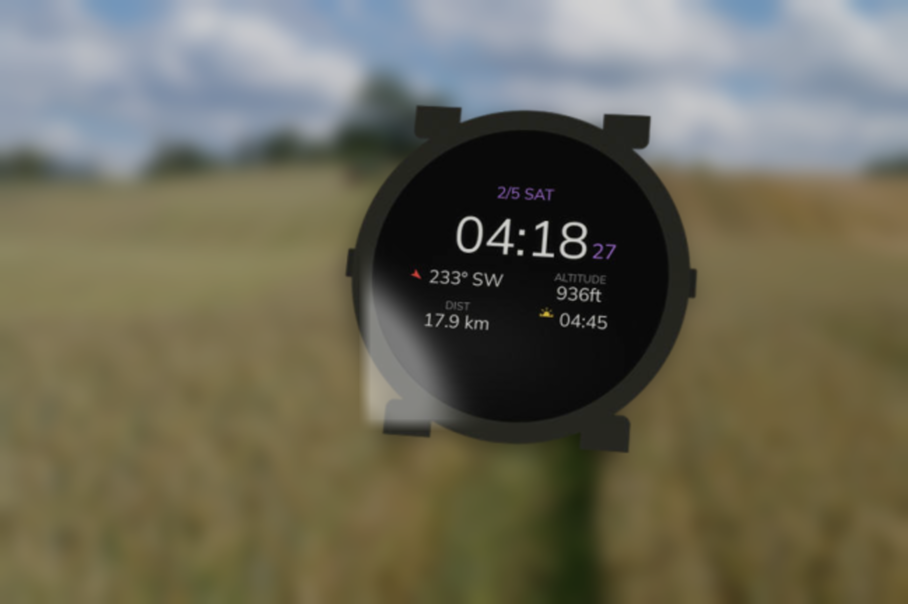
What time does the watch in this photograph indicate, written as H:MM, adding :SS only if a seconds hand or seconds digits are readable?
4:18:27
